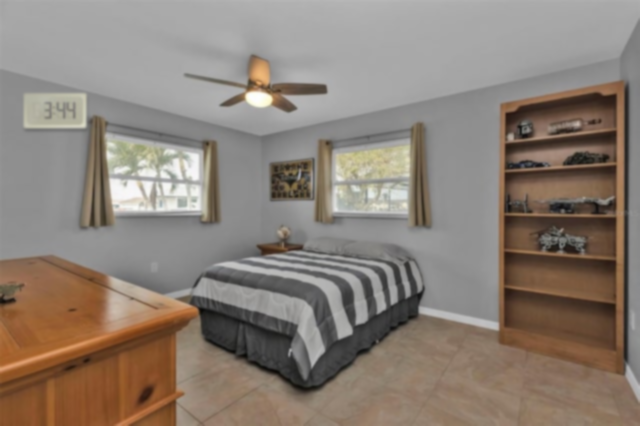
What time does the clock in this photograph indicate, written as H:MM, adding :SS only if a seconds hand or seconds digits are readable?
3:44
